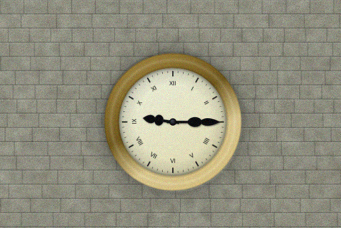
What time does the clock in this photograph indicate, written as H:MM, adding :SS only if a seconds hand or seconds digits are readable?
9:15
